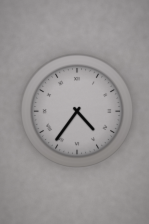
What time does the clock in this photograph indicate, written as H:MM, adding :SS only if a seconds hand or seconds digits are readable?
4:36
